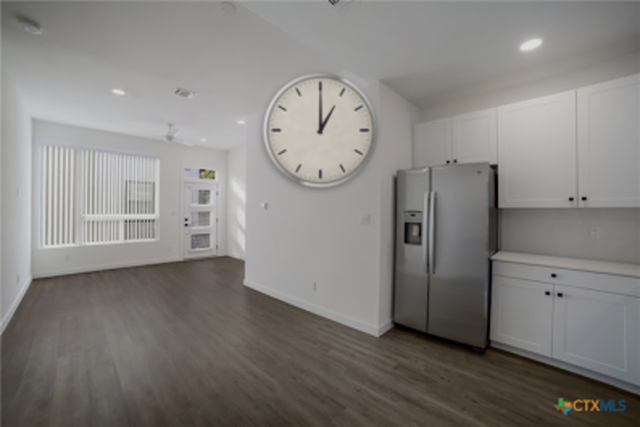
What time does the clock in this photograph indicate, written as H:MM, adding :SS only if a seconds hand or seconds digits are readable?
1:00
